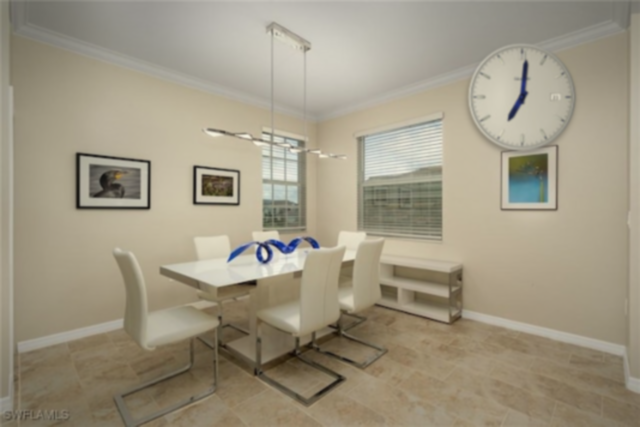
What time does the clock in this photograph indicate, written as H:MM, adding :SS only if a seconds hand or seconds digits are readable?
7:01
